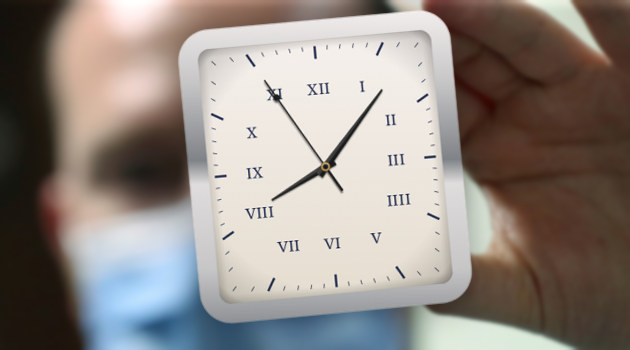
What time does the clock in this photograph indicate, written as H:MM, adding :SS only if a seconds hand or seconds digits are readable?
8:06:55
